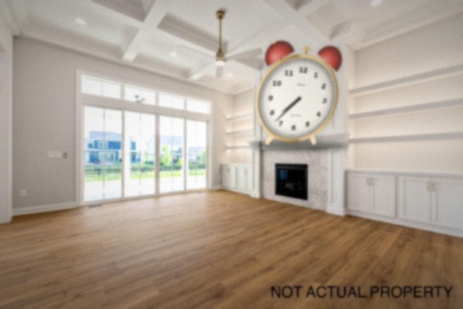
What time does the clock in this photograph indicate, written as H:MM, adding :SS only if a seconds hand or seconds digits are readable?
7:37
